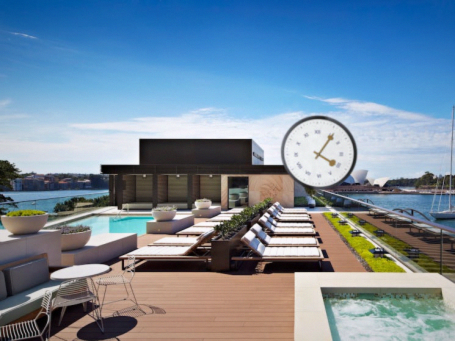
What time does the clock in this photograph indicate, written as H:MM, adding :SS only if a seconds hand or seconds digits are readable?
4:06
